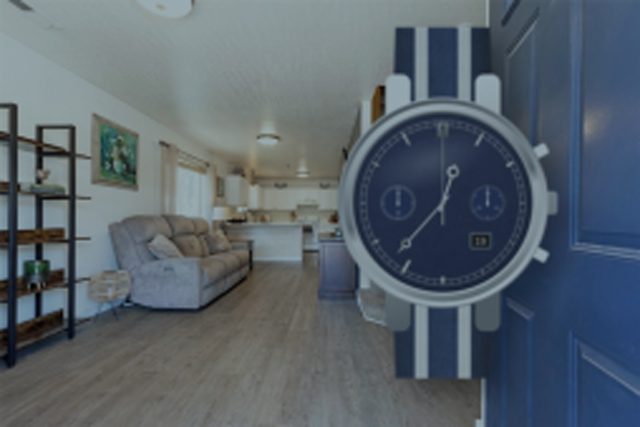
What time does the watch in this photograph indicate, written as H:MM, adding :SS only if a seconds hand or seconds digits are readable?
12:37
